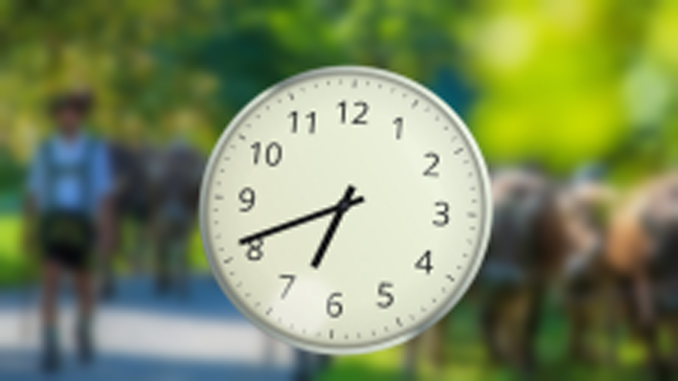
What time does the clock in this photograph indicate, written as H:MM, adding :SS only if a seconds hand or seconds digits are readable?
6:41
